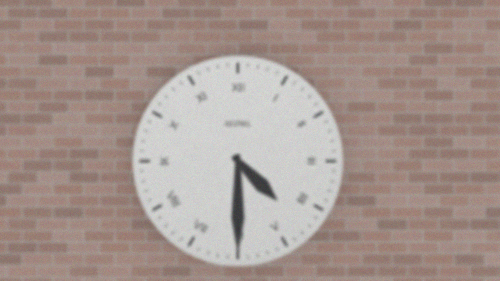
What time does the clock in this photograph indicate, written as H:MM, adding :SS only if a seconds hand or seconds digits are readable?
4:30
